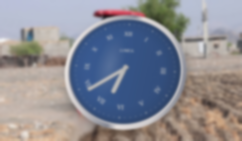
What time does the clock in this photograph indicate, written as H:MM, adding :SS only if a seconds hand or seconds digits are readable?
6:39
